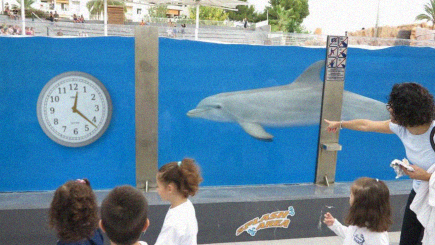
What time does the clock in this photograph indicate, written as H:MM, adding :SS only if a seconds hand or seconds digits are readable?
12:22
